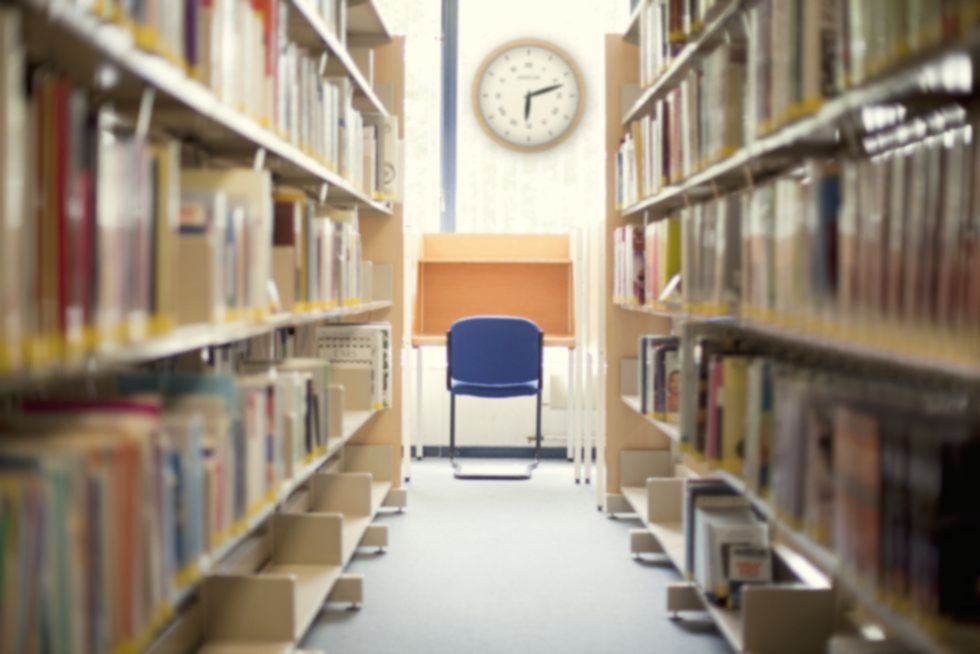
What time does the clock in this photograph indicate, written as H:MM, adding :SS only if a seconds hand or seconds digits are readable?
6:12
